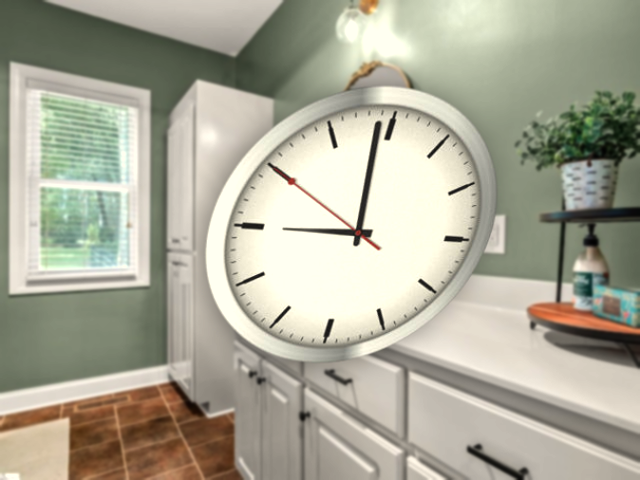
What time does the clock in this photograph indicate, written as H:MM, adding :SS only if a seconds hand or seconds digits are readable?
8:58:50
